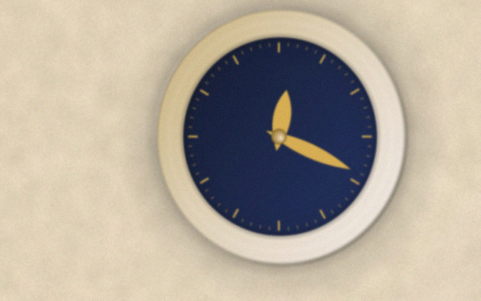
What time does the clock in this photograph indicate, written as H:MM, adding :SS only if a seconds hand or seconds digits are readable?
12:19
